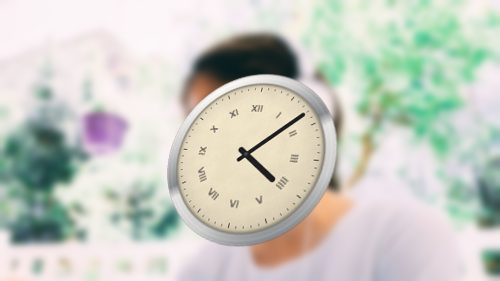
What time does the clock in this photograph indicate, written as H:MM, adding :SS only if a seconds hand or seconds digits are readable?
4:08
